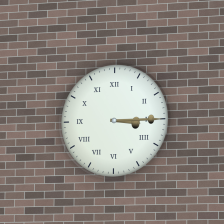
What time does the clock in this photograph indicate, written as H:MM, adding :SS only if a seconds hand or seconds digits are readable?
3:15
